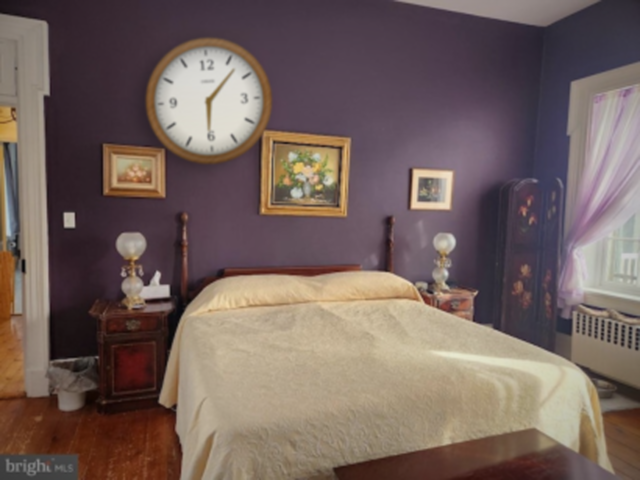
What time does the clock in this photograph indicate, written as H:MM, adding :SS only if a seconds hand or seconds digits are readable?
6:07
